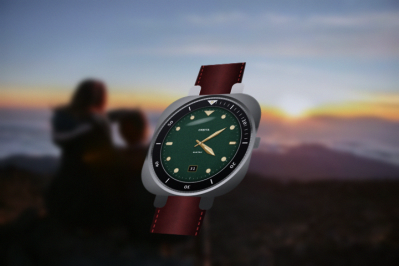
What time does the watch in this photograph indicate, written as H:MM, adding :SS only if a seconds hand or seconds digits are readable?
4:09
